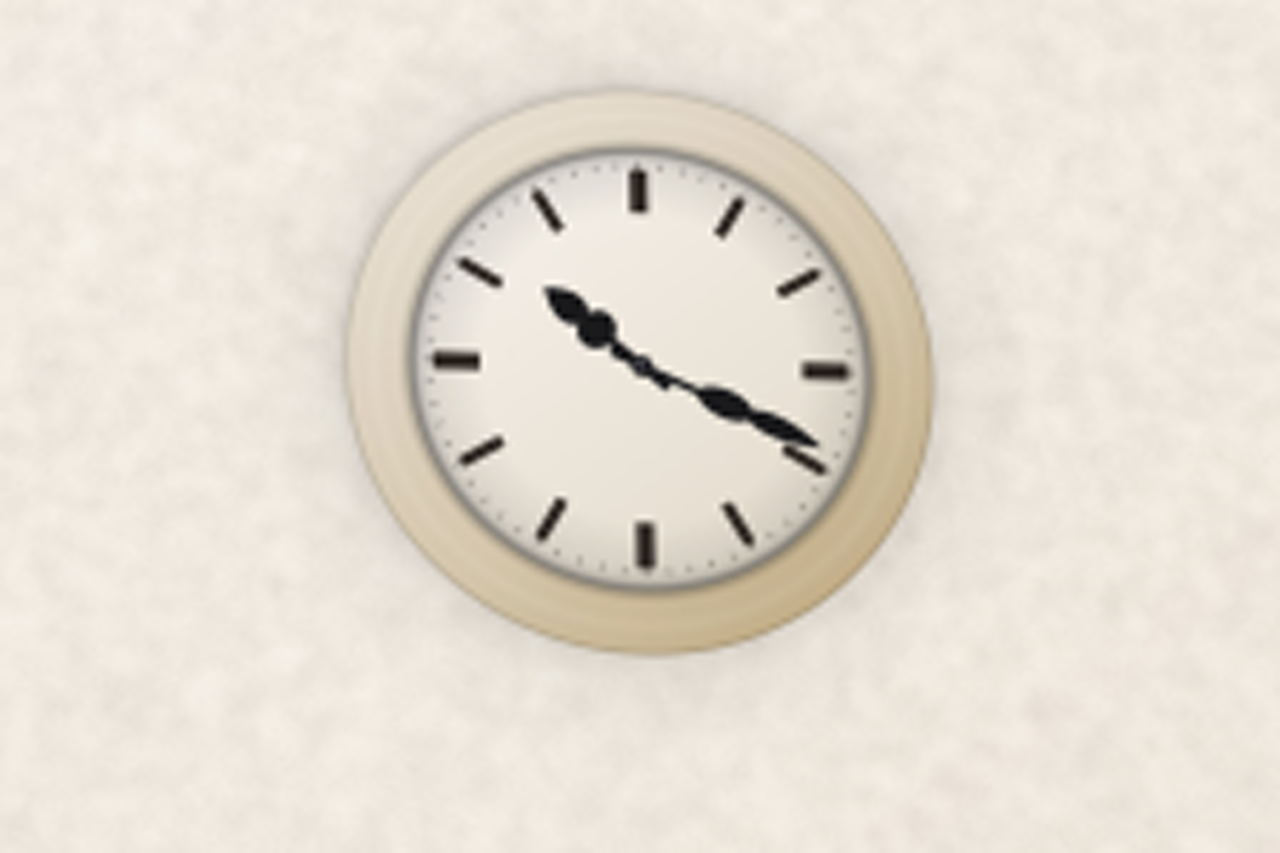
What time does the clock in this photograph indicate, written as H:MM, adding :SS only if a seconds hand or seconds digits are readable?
10:19
